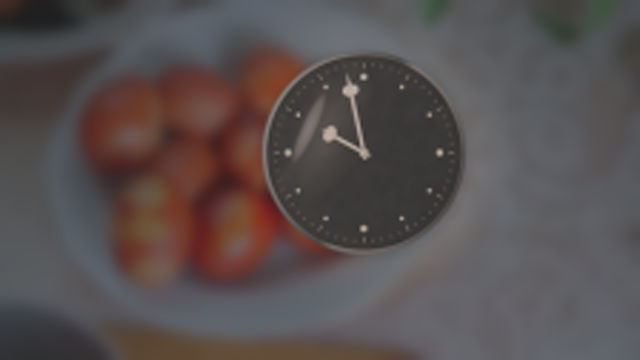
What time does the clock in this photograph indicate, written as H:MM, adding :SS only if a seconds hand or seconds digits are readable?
9:58
